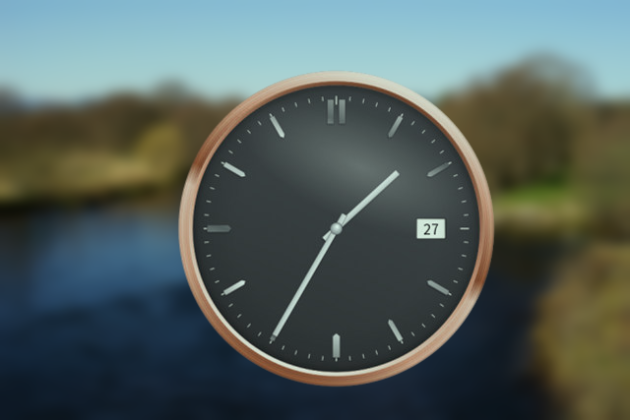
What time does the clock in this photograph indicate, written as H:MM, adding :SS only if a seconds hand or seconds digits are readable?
1:35
